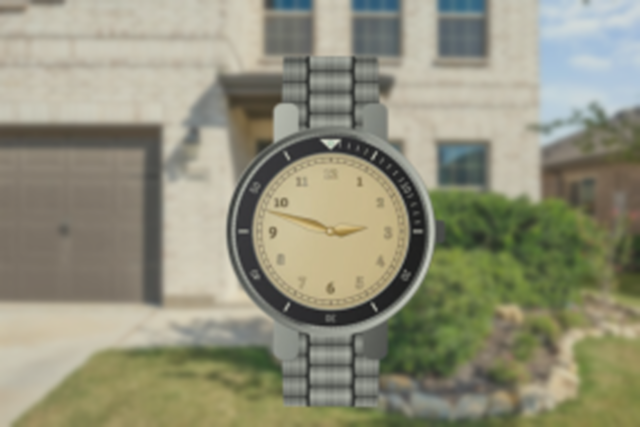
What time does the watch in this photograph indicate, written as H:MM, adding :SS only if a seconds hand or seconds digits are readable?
2:48
